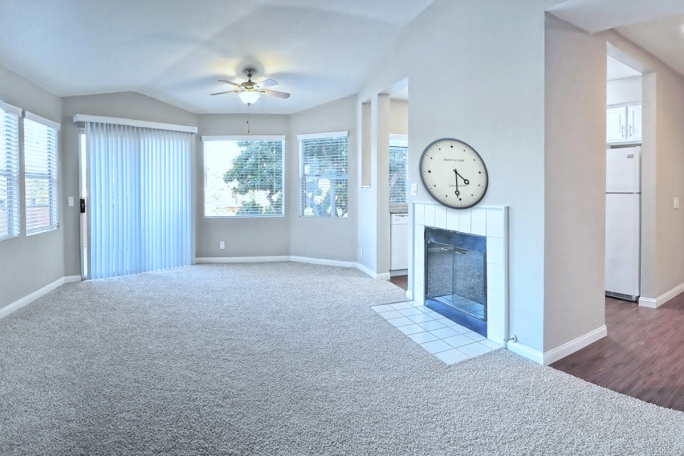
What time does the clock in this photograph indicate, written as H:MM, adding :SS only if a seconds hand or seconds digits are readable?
4:31
